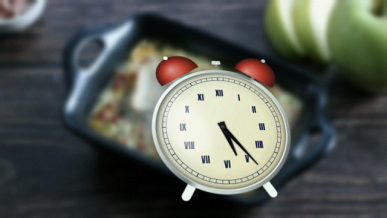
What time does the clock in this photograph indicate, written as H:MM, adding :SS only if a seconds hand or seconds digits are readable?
5:24
